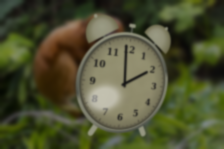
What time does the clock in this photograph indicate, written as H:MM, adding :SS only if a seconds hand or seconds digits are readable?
1:59
